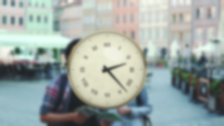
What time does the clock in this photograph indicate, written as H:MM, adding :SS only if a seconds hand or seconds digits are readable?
2:23
